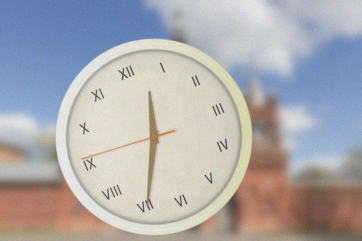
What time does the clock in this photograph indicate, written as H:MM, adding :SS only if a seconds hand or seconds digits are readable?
12:34:46
